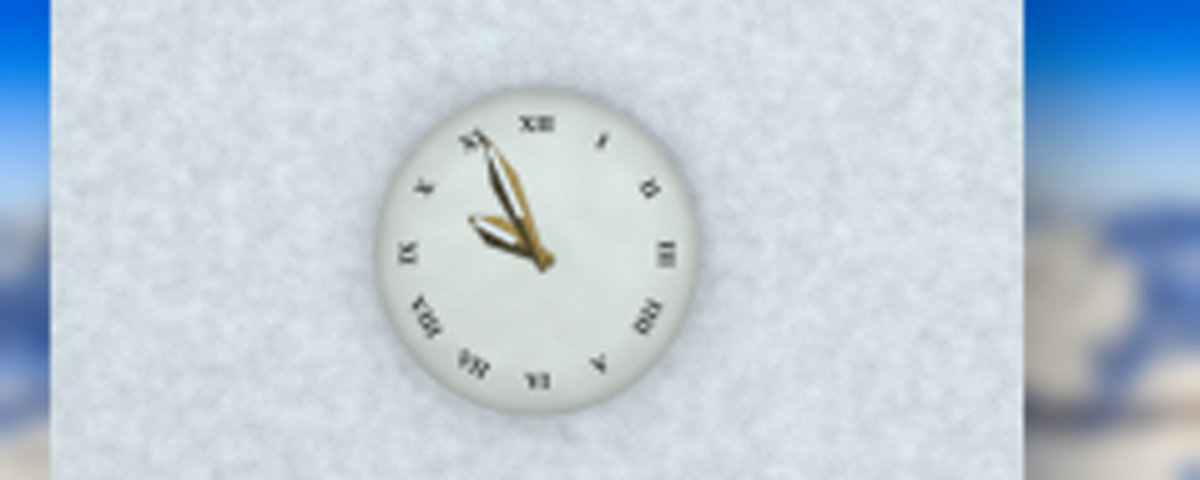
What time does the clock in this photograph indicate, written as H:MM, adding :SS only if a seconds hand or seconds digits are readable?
9:56
